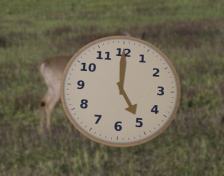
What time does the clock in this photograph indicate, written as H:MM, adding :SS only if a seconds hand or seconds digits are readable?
5:00
